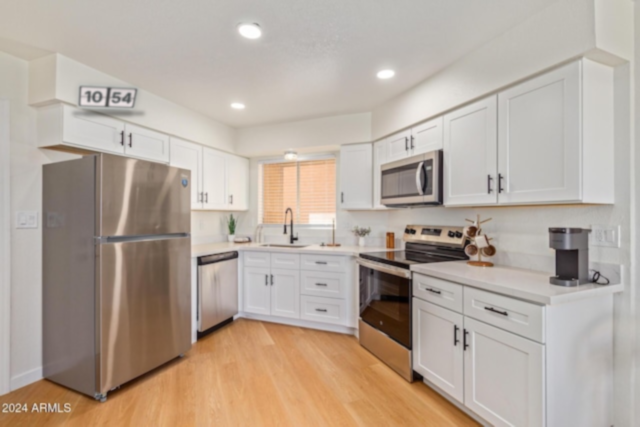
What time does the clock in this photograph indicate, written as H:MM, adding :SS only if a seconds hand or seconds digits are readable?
10:54
